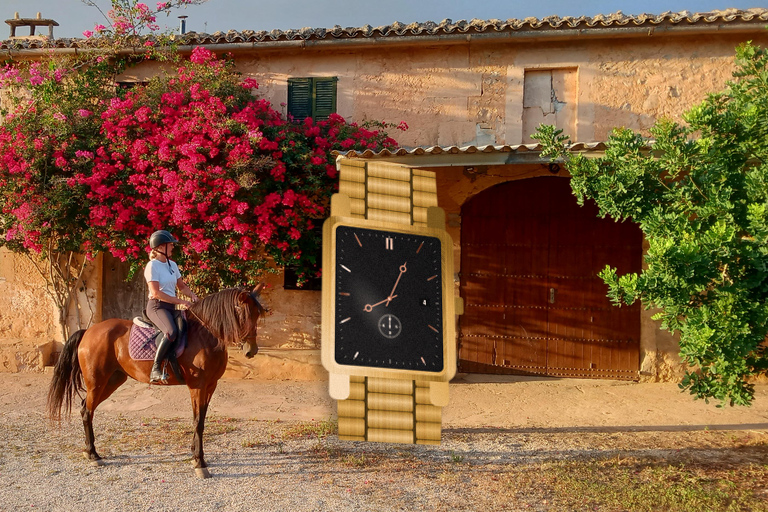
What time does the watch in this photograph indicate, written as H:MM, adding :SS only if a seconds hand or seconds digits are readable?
8:04
